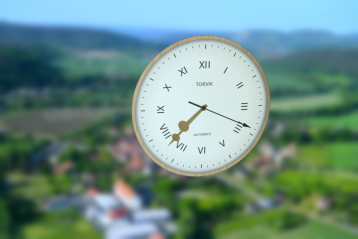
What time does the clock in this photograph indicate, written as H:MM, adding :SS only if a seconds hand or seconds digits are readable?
7:37:19
